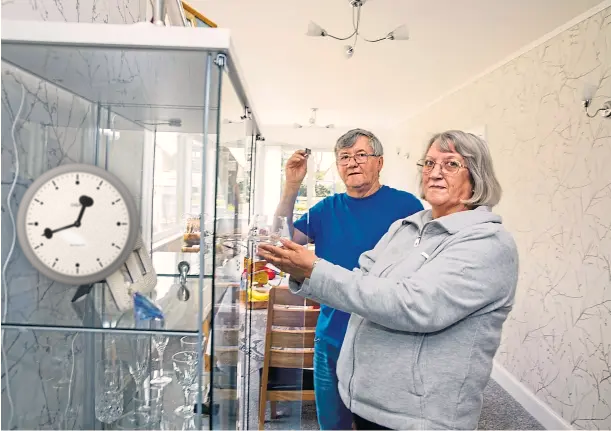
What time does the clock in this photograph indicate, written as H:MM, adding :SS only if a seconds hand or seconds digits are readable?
12:42
